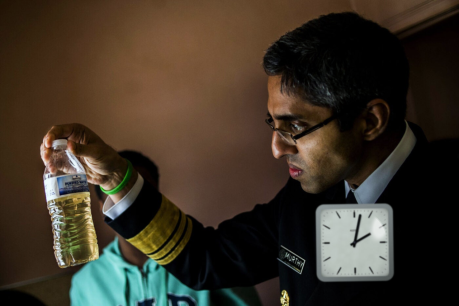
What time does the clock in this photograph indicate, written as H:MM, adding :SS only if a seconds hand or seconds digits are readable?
2:02
